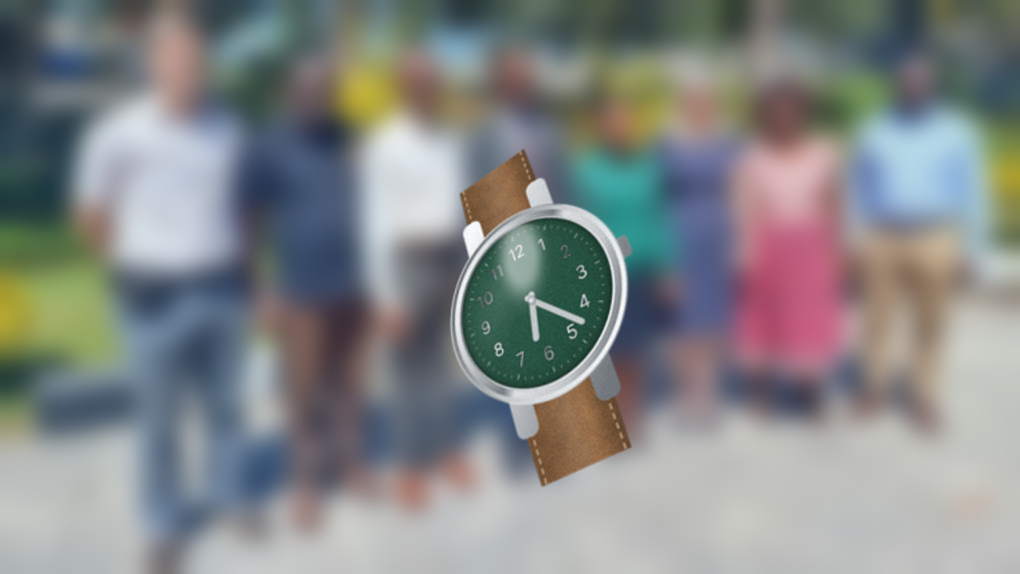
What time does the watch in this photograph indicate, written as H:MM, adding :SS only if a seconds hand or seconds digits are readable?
6:23
